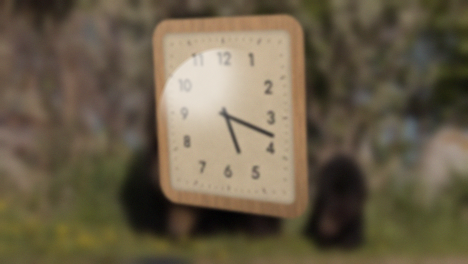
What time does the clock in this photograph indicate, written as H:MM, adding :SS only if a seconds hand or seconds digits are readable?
5:18
